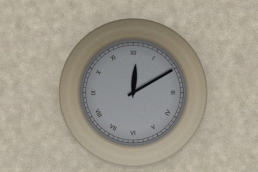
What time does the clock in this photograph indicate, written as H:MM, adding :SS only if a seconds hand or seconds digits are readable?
12:10
